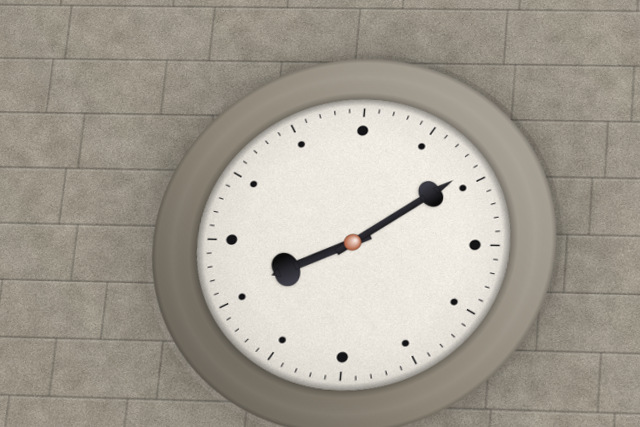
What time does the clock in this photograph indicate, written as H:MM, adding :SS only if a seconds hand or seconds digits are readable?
8:09
